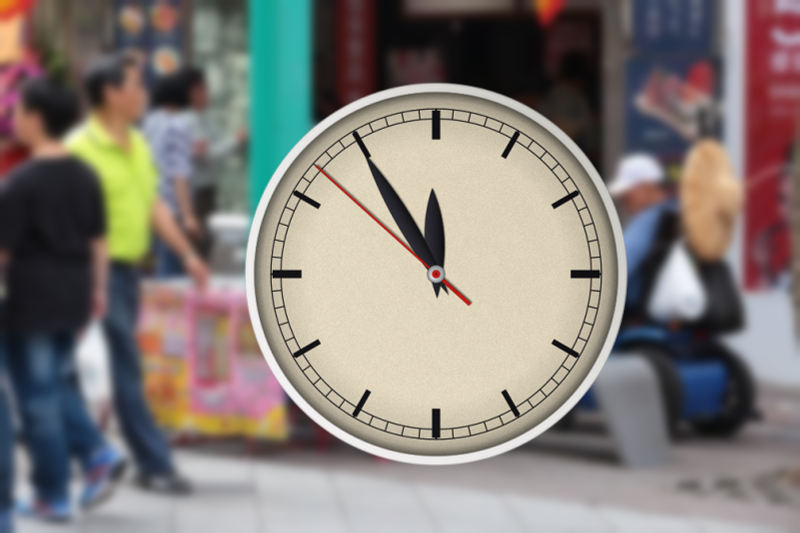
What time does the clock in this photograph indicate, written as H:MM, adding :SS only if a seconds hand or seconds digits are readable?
11:54:52
